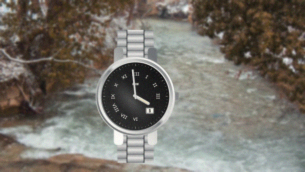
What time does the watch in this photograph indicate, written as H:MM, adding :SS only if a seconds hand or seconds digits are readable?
3:59
